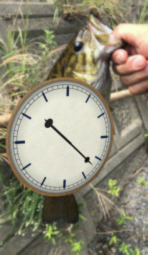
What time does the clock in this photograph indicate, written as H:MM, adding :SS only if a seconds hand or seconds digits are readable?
10:22
